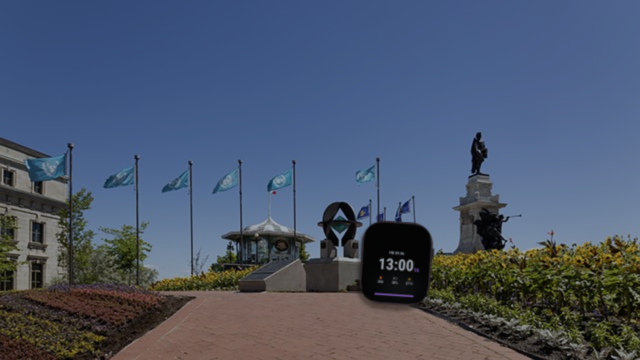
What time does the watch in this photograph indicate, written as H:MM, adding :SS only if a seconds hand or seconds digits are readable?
13:00
